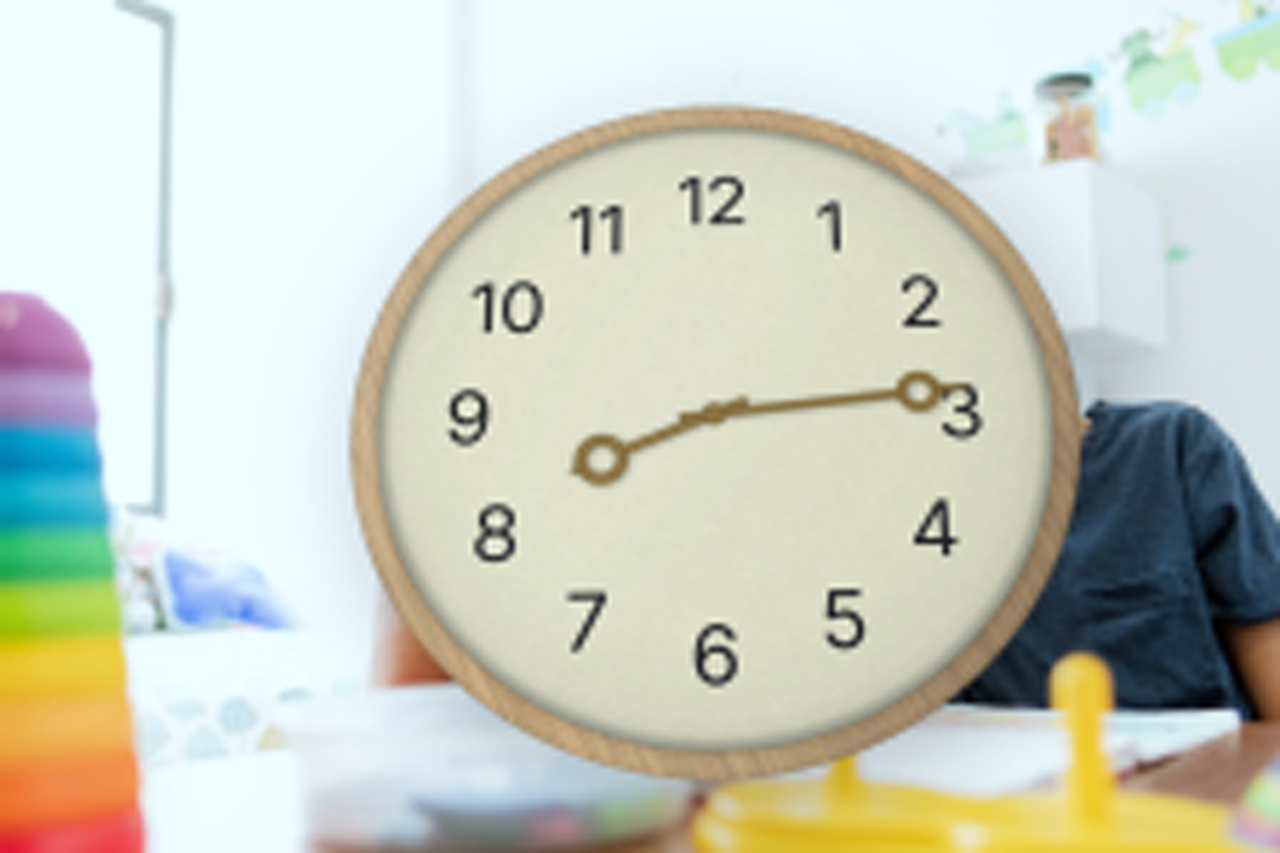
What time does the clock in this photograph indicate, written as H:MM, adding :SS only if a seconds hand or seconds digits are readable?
8:14
